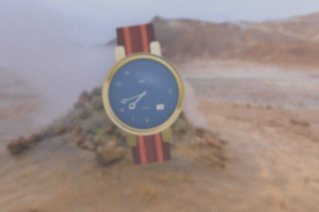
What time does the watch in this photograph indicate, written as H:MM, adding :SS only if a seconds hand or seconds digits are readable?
7:43
